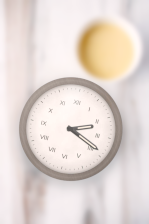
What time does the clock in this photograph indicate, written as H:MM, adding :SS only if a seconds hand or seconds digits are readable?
2:19
